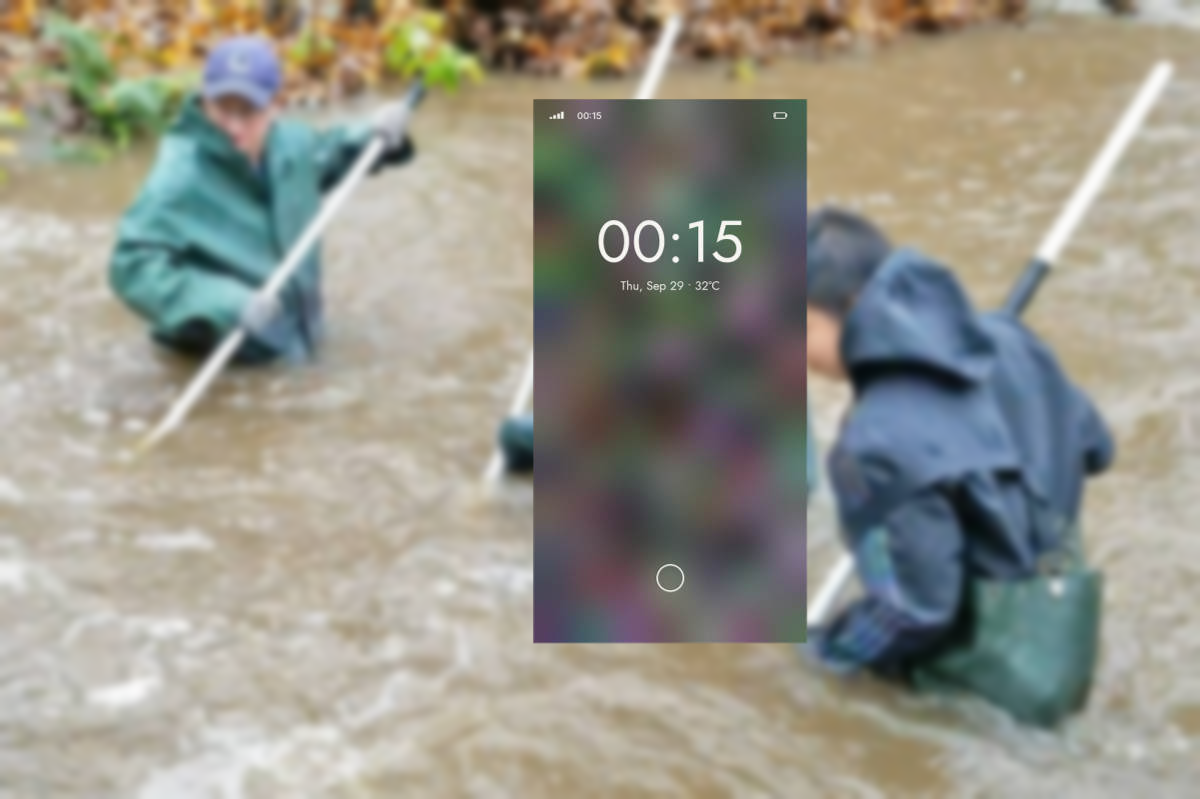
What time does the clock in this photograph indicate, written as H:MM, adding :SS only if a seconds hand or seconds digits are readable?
0:15
